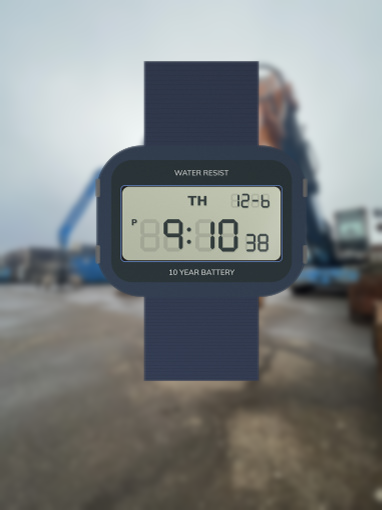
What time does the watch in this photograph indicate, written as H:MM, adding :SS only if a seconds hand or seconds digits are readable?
9:10:38
